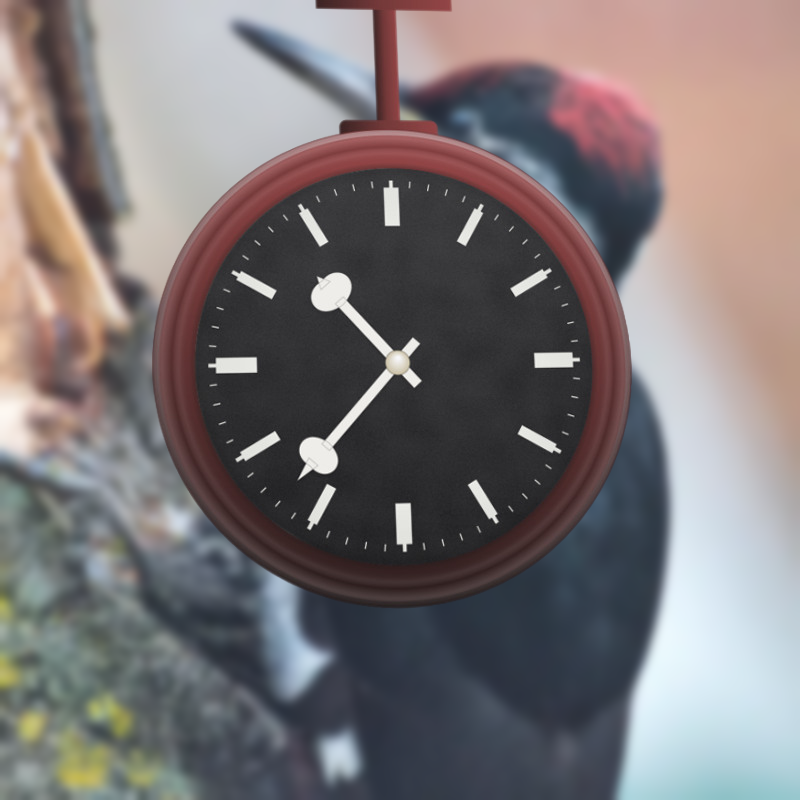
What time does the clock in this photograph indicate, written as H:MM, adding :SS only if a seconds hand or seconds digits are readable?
10:37
